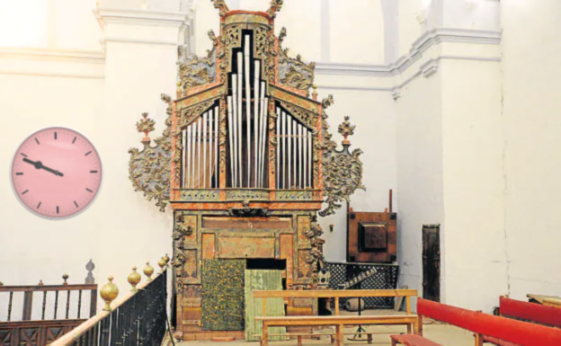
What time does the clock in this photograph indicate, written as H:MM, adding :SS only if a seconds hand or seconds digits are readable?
9:49
